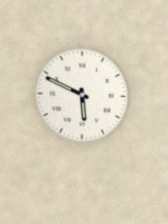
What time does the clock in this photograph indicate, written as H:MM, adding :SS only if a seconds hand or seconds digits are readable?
5:49
